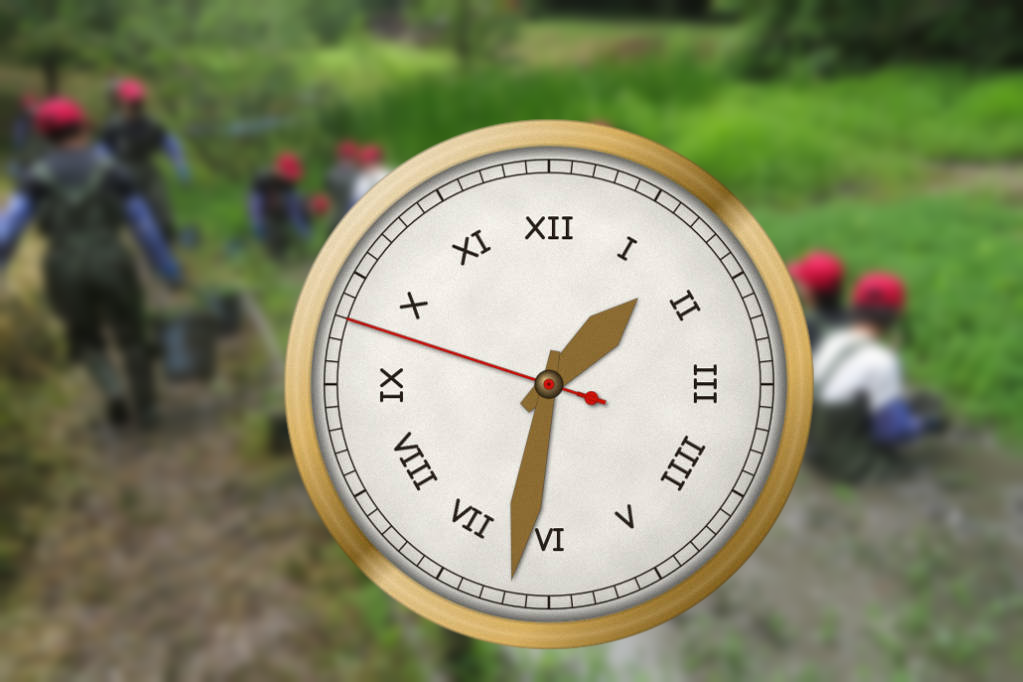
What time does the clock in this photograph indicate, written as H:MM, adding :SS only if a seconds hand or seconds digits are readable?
1:31:48
